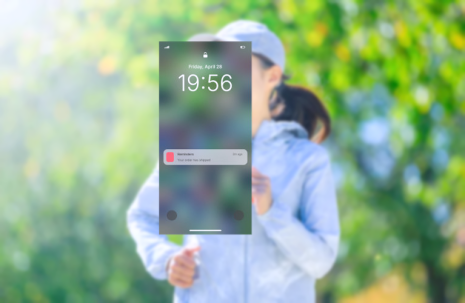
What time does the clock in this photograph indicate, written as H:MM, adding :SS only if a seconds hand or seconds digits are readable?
19:56
